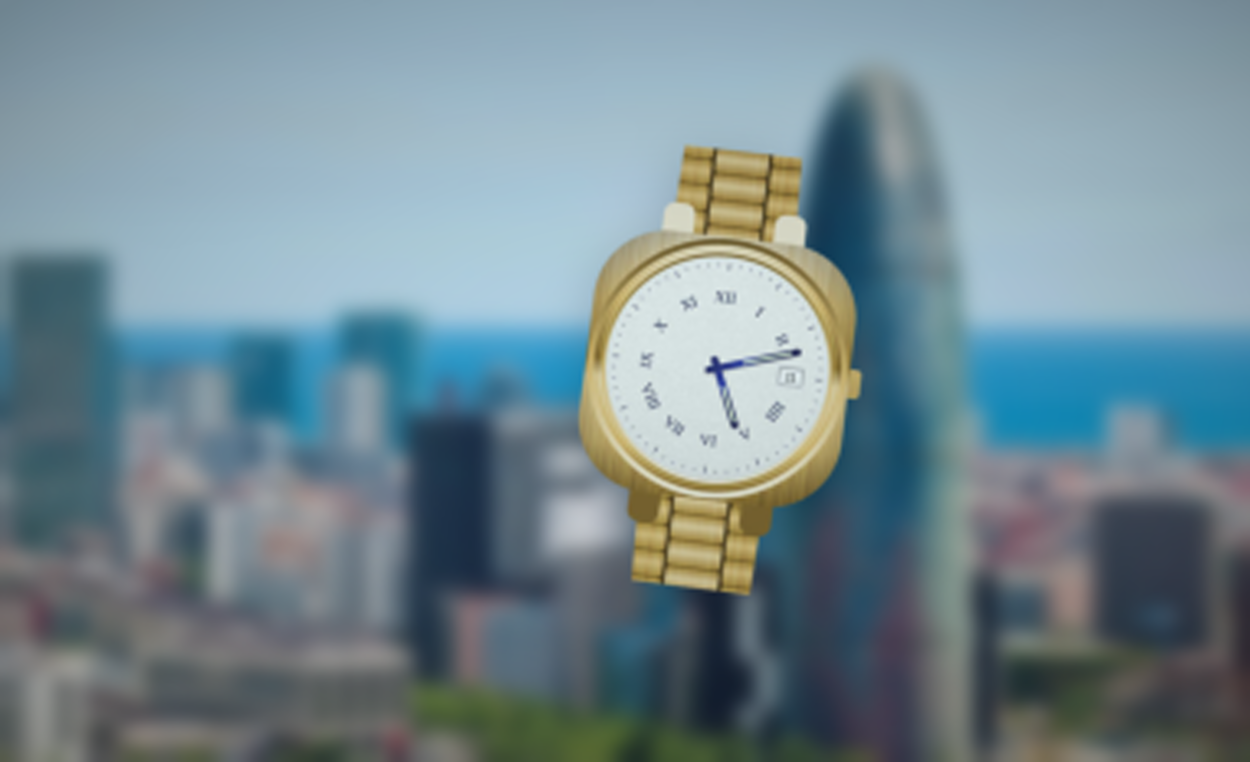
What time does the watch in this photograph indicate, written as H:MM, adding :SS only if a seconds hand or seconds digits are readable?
5:12
